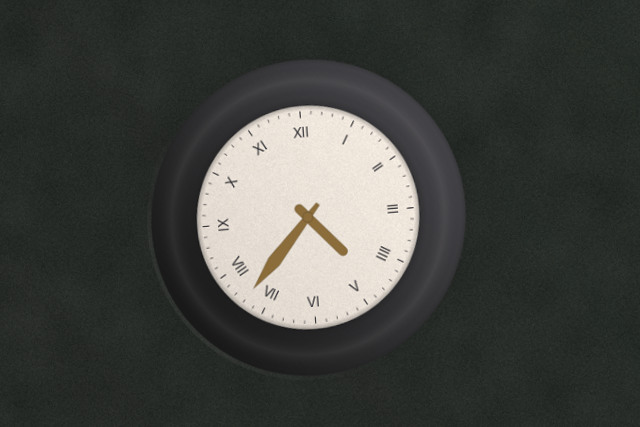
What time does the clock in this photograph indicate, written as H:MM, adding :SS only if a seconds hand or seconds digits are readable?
4:37
